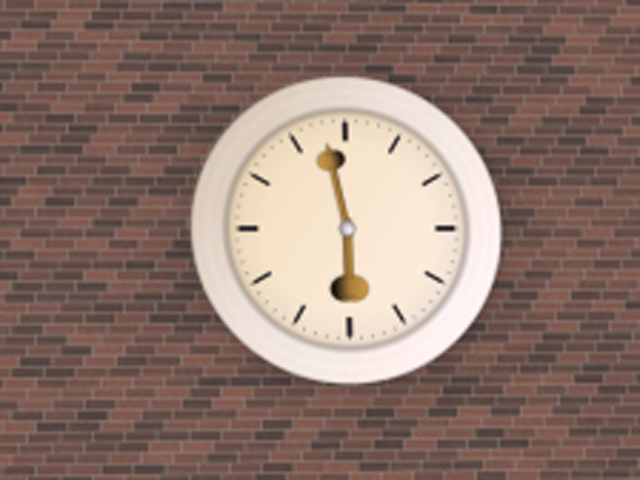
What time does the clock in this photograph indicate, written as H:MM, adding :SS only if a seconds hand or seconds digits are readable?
5:58
